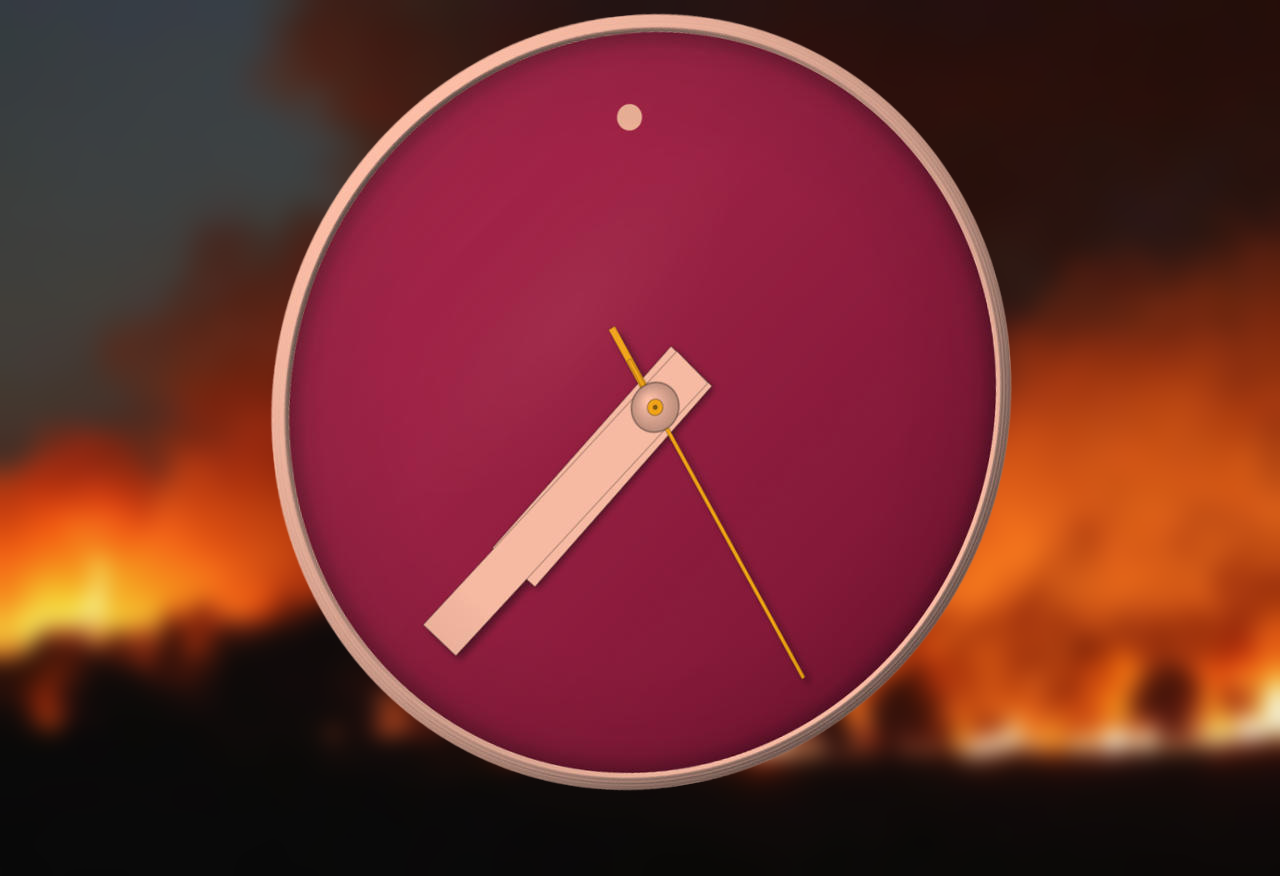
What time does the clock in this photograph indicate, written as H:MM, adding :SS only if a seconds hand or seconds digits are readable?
7:38:26
